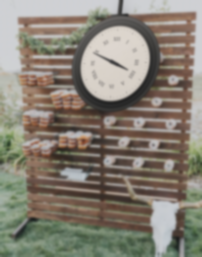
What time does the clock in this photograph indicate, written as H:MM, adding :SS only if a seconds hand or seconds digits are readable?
3:49
